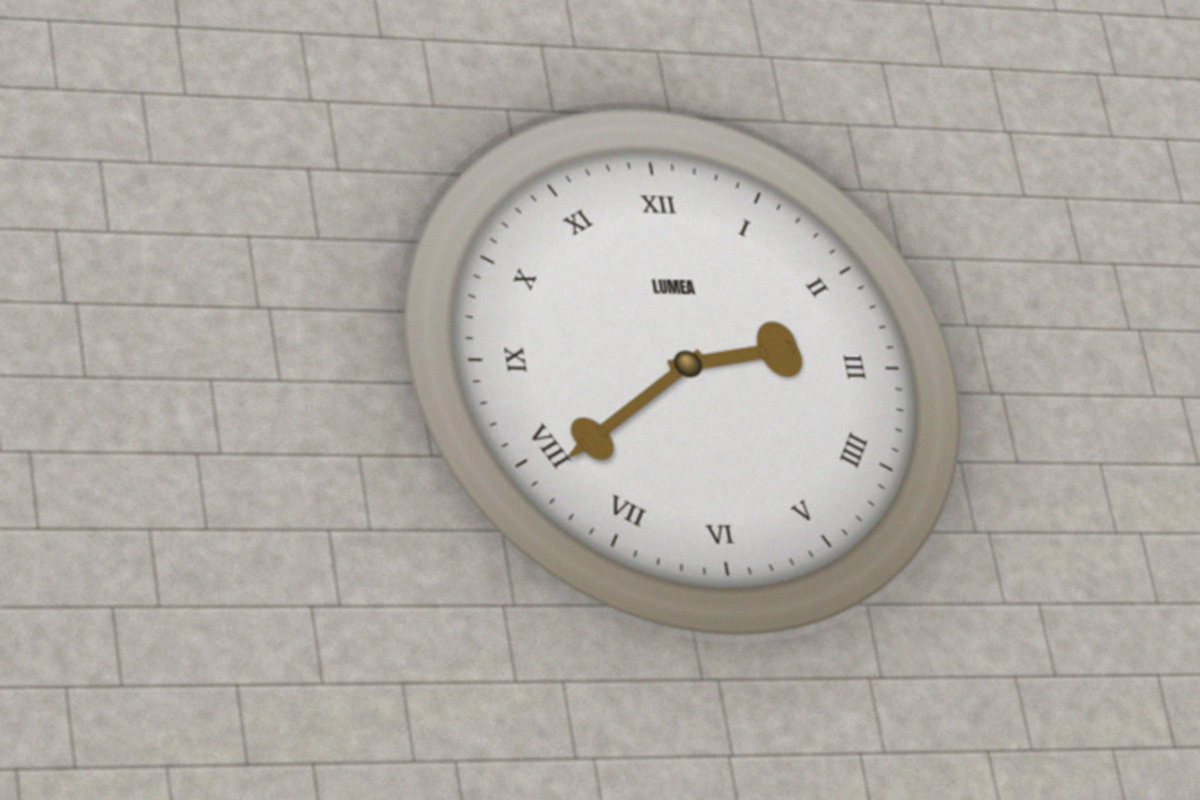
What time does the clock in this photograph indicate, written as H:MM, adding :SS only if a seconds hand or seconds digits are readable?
2:39
